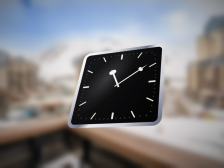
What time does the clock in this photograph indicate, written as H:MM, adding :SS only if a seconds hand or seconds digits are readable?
11:09
